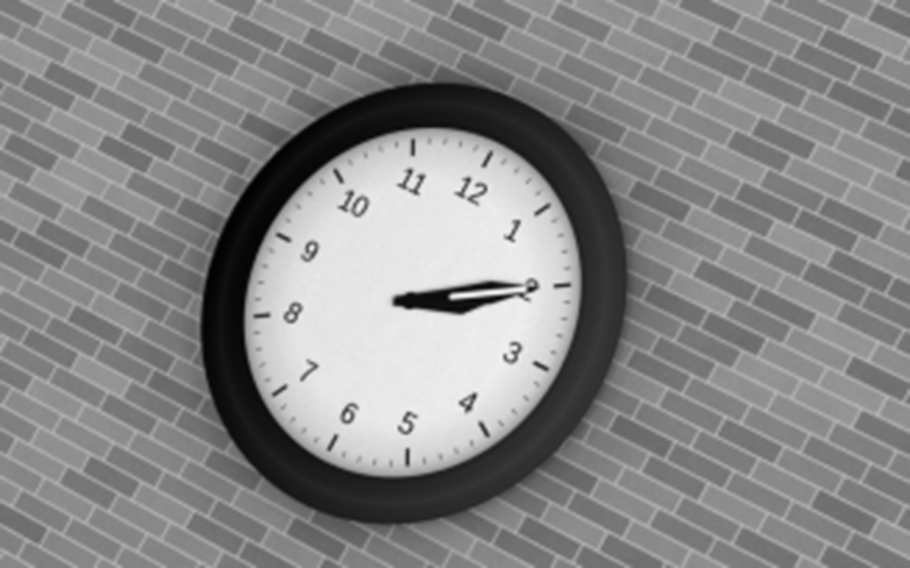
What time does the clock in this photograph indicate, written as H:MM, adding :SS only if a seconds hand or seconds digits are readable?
2:10
